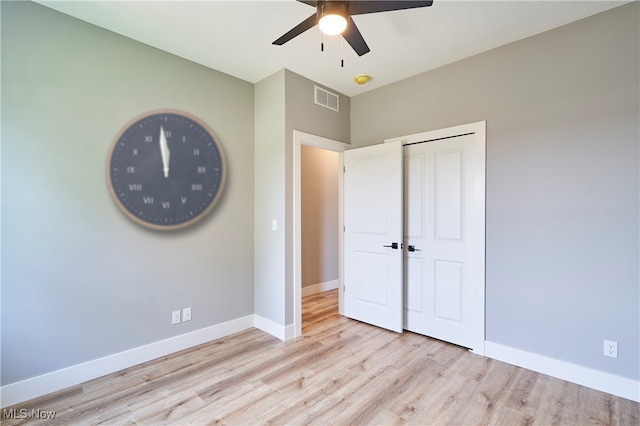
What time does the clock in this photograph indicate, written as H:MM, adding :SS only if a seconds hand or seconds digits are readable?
11:59
